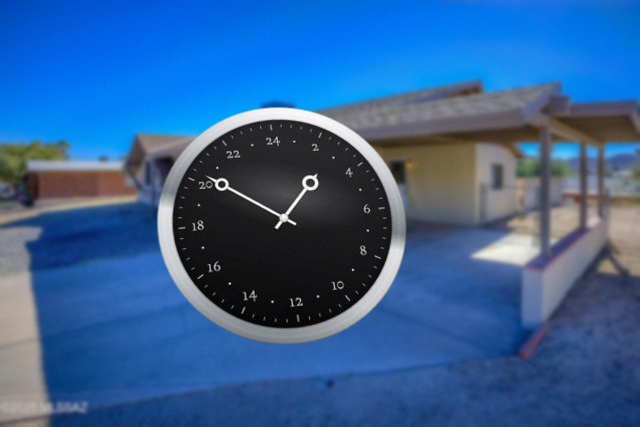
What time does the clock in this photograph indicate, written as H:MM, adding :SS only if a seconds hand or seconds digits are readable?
2:51
